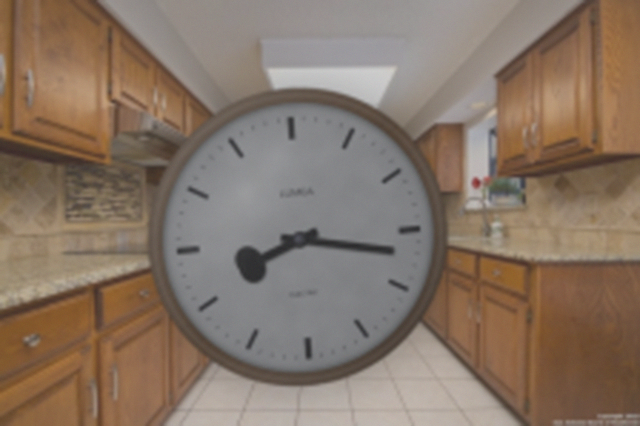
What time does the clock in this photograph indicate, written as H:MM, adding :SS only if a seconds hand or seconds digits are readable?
8:17
